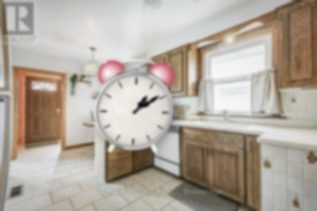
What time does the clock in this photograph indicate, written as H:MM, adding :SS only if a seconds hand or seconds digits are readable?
1:09
